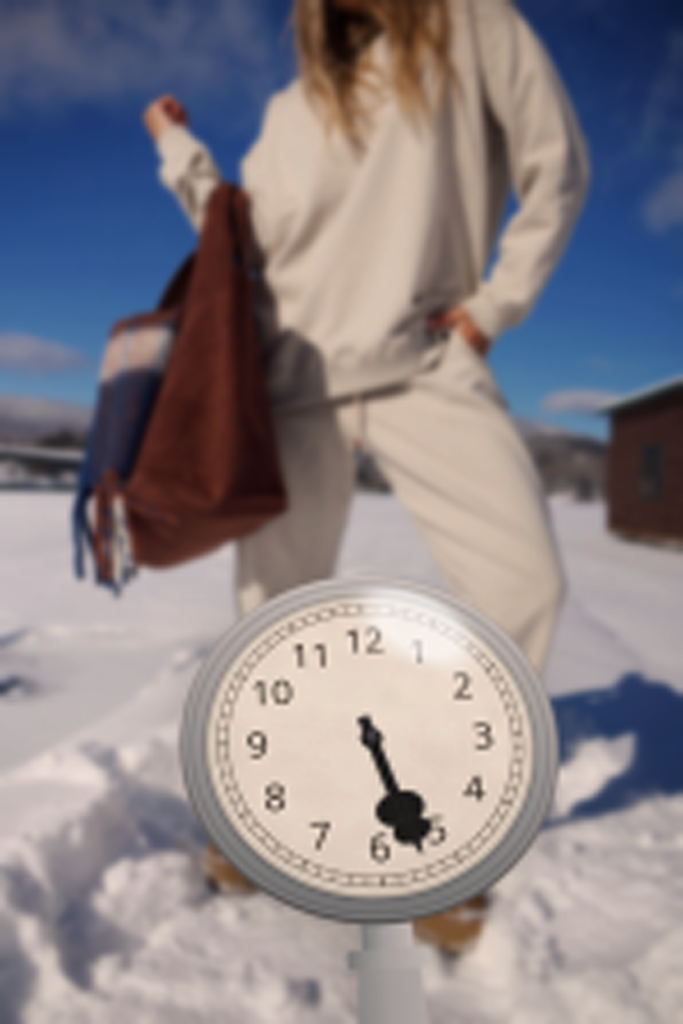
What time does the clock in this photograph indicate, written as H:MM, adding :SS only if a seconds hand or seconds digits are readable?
5:27
